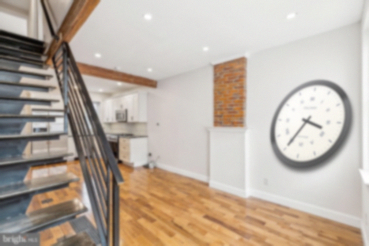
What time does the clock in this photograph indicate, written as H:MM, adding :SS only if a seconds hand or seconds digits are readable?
3:35
